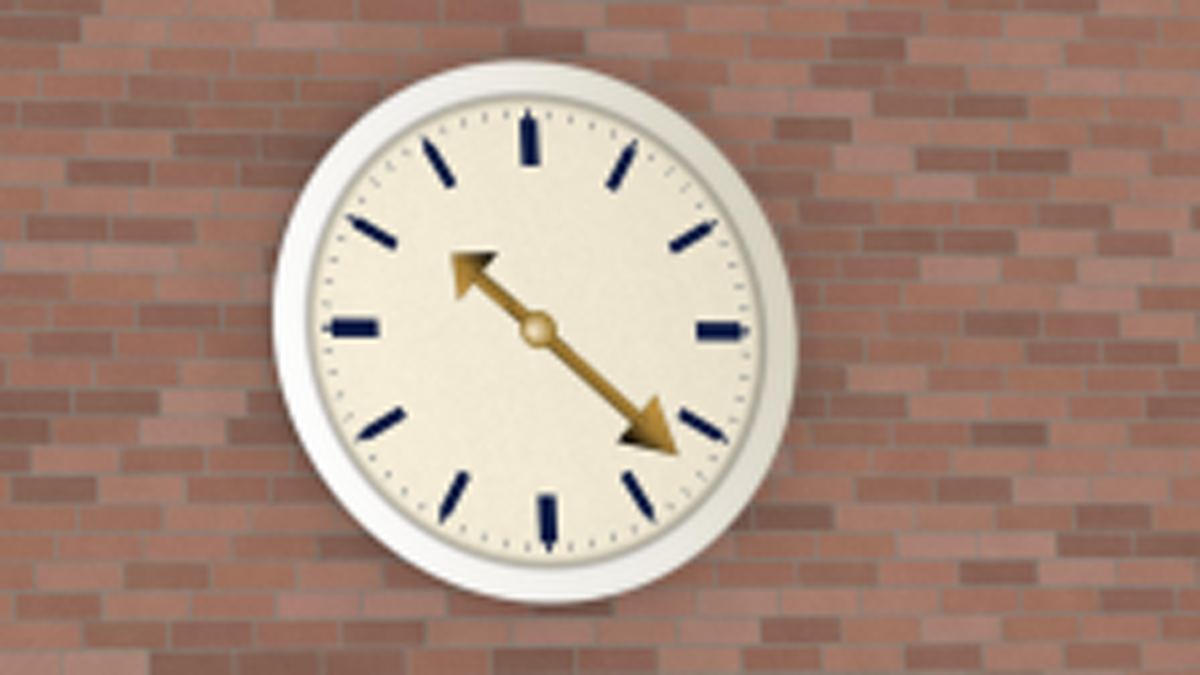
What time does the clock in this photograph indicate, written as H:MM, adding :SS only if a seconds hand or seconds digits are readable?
10:22
